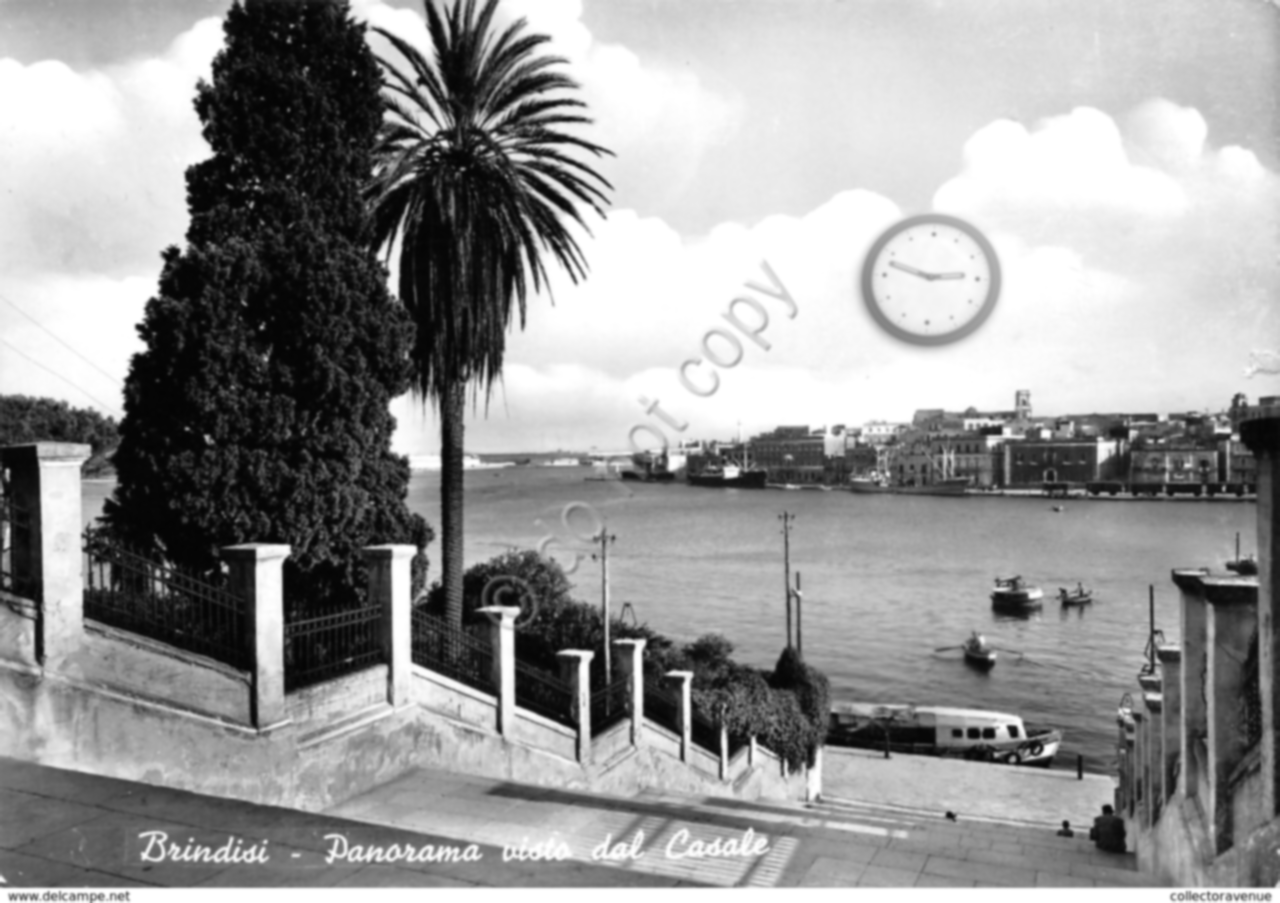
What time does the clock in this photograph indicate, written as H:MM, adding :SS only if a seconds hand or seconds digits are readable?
2:48
